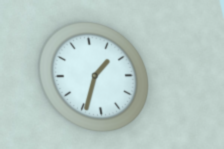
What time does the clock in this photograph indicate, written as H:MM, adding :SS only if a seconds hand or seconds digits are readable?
1:34
